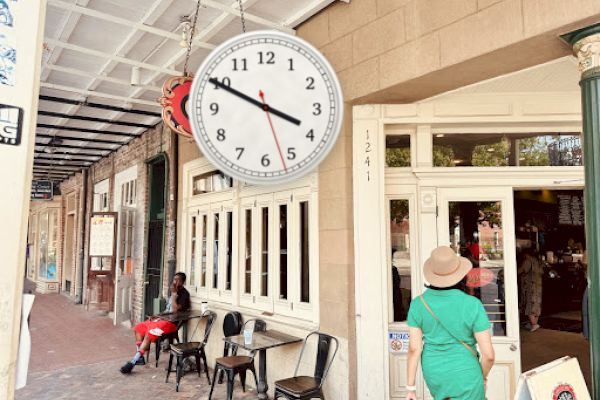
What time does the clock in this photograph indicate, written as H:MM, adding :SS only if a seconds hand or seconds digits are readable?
3:49:27
